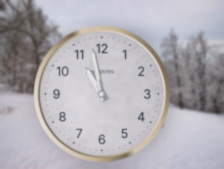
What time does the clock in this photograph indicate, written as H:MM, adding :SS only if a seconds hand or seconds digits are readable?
10:58
